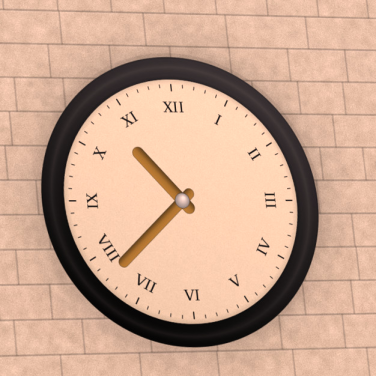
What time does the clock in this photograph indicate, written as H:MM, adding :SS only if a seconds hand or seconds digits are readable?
10:38
